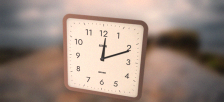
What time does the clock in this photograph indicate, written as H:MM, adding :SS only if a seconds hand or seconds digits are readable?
12:11
